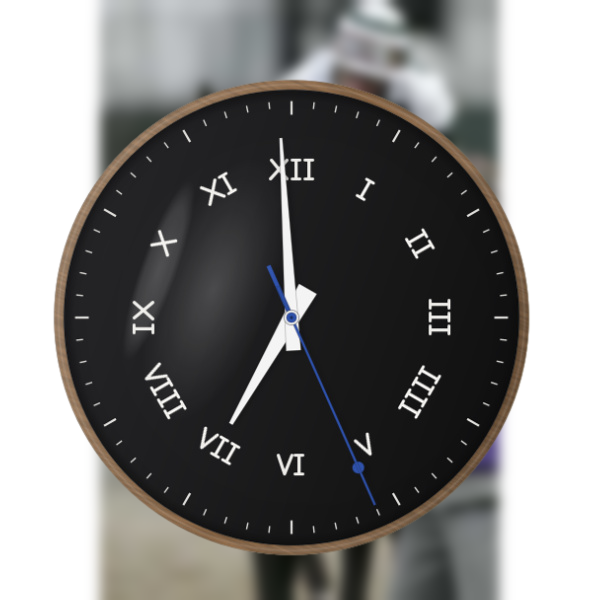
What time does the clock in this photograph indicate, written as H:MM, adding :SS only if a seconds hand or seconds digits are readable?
6:59:26
